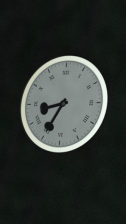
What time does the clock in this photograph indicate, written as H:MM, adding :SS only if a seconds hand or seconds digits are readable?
8:35
